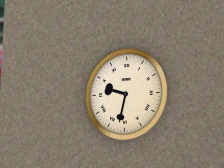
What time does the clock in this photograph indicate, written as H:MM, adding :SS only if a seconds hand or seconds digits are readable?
9:32
